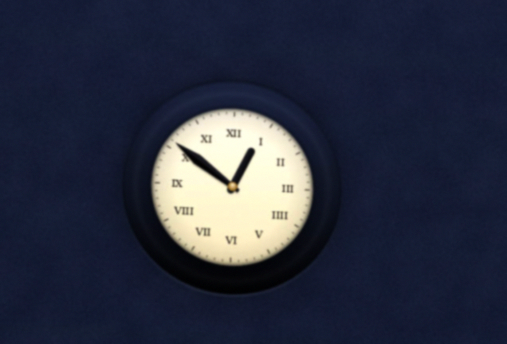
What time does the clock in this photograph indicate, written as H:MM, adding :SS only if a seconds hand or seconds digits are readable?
12:51
